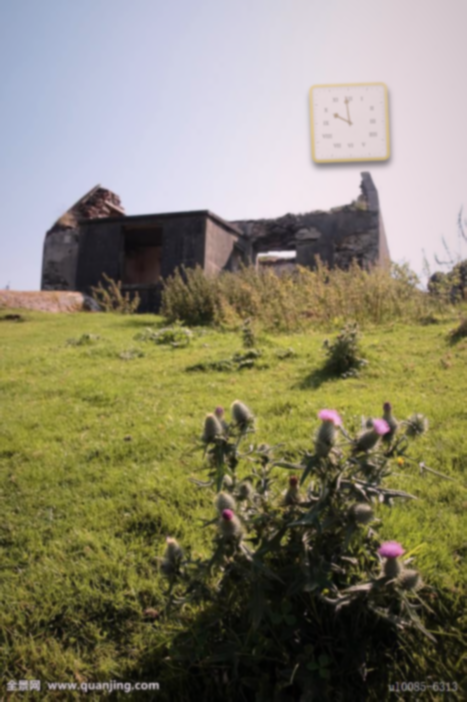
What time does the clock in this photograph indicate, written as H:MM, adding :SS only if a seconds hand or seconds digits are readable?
9:59
